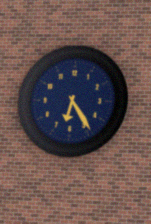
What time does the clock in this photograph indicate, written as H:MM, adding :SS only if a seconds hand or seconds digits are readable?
6:24
